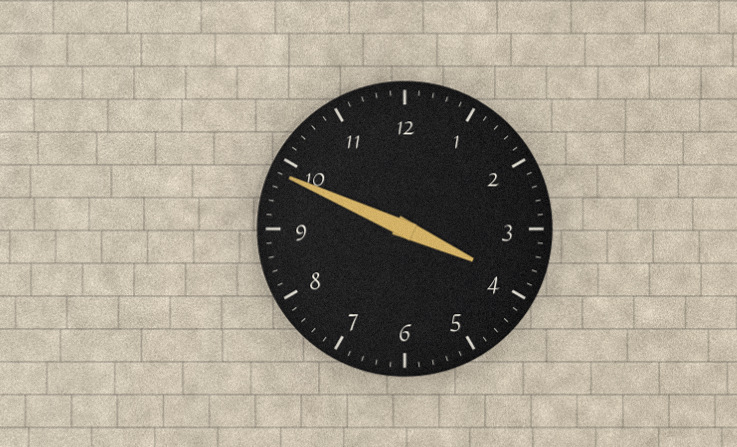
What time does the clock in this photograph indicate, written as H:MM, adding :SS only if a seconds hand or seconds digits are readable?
3:49
